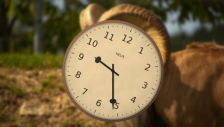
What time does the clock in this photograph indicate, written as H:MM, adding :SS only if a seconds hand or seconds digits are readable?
9:26
